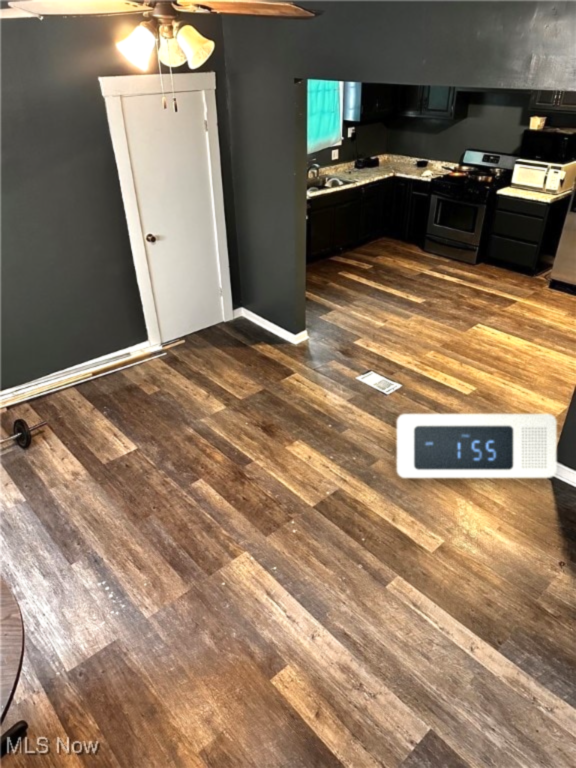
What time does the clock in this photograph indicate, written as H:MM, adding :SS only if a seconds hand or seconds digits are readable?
1:55
